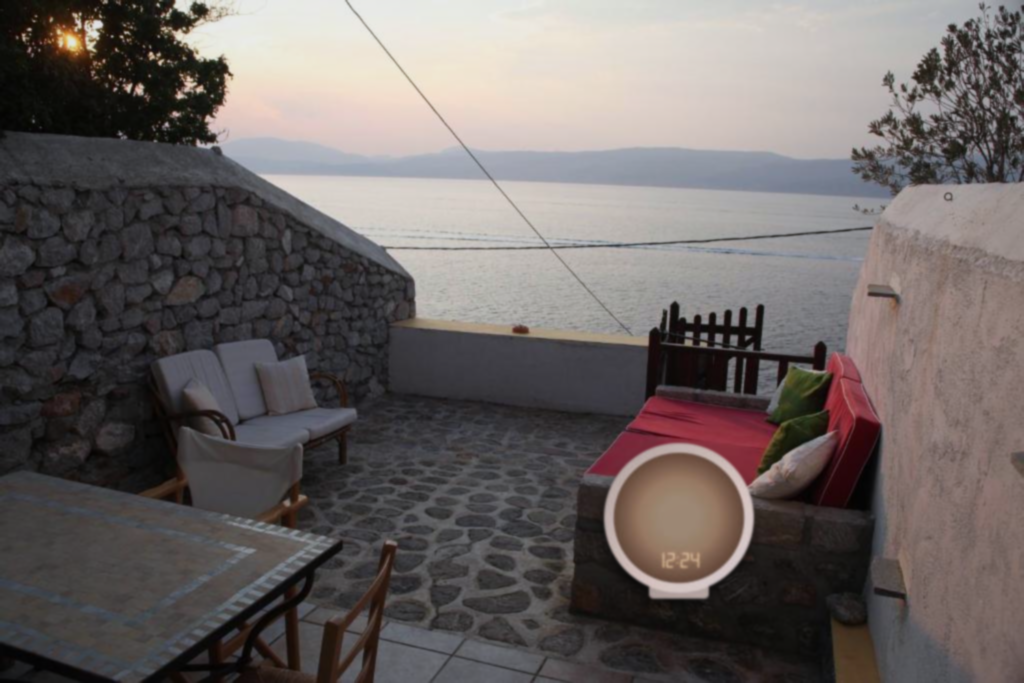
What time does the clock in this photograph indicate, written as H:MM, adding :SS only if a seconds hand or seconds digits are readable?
12:24
